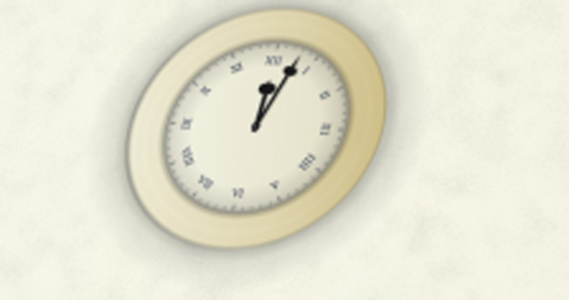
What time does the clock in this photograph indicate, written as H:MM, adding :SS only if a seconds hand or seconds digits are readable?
12:03
